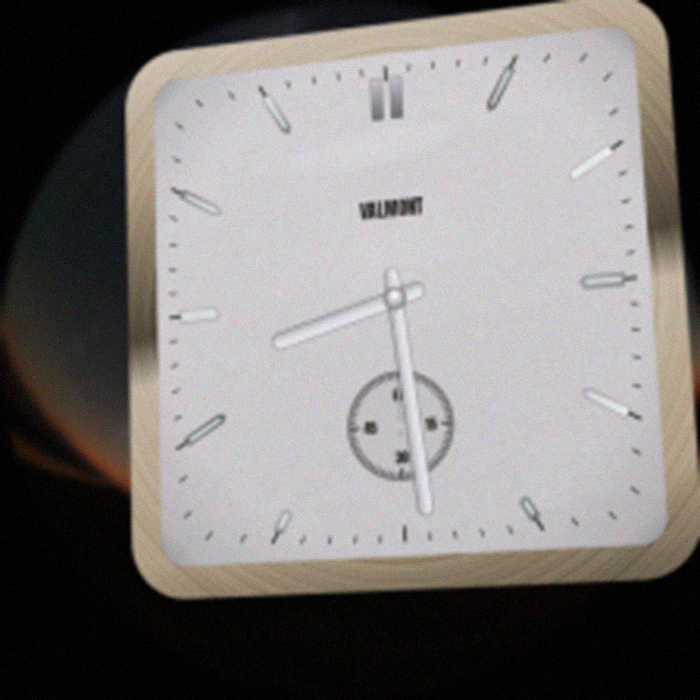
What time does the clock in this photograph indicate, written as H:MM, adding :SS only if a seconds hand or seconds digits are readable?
8:29
